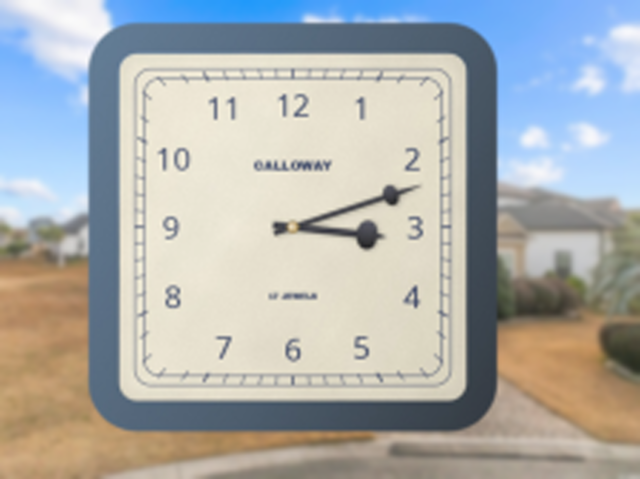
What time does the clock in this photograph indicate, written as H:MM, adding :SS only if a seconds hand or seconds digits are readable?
3:12
